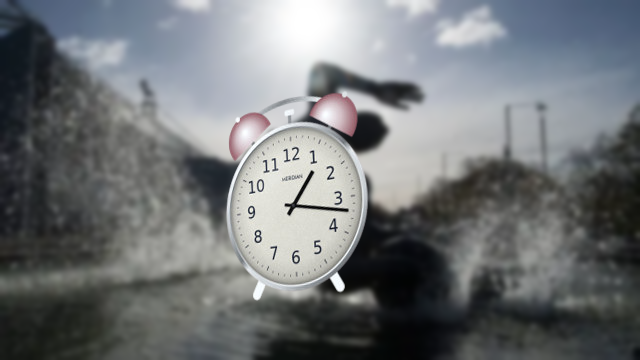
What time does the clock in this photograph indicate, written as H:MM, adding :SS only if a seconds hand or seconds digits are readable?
1:17
